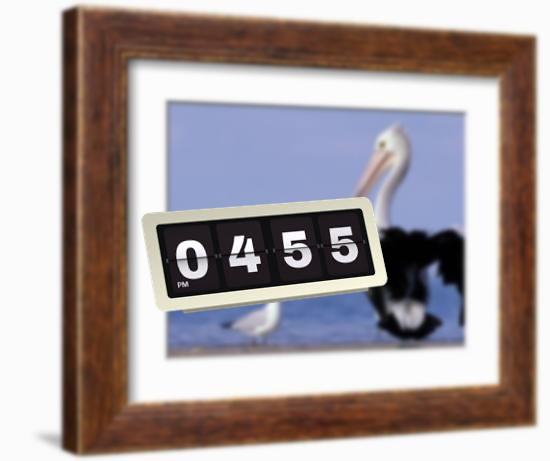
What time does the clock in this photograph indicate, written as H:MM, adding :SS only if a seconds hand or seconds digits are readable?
4:55
